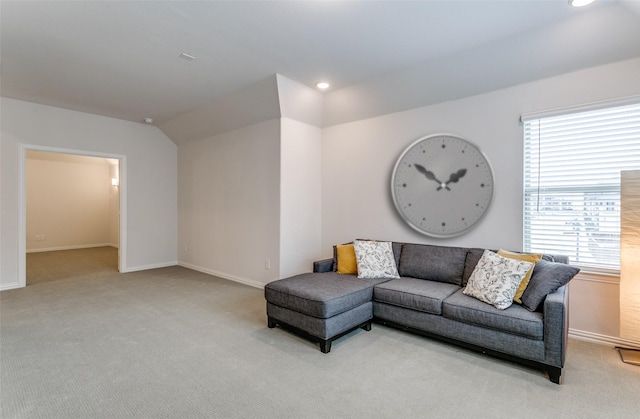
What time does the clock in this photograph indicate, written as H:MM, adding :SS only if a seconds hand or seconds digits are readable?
1:51
